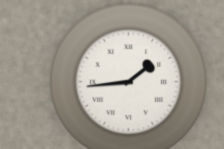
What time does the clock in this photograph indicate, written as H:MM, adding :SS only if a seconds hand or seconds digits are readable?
1:44
